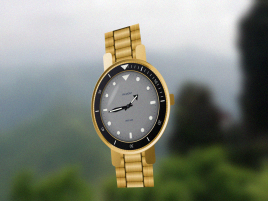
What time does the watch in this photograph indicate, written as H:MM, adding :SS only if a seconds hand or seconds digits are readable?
1:44
